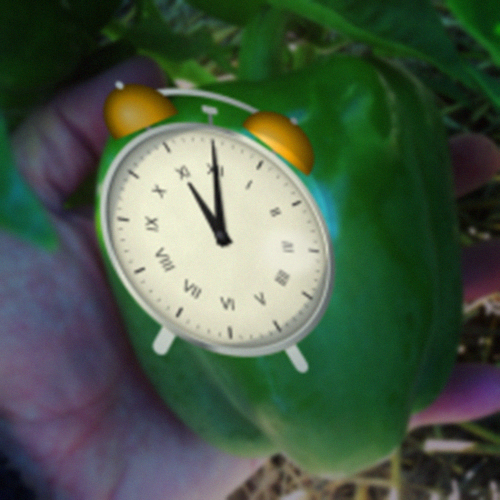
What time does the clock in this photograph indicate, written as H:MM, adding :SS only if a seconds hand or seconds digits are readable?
11:00
